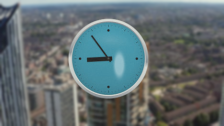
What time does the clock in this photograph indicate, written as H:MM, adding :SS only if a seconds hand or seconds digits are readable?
8:54
